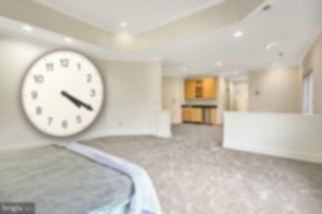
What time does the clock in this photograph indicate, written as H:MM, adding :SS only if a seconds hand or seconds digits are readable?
4:20
